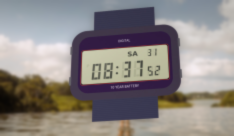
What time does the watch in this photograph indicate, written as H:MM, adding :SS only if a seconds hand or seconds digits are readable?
8:37:52
